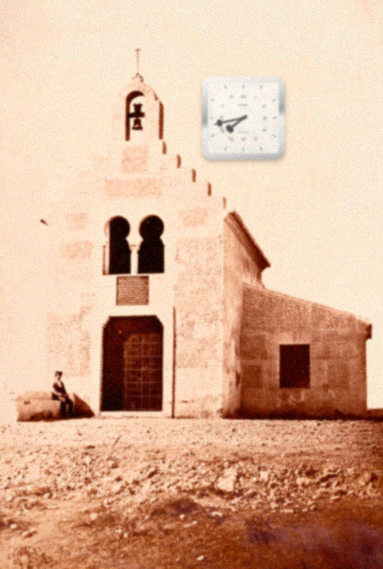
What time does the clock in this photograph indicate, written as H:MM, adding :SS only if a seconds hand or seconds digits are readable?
7:43
